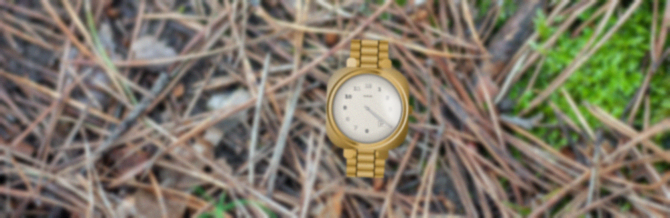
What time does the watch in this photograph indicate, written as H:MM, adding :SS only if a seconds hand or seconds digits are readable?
4:21
